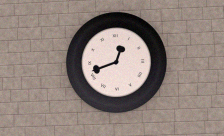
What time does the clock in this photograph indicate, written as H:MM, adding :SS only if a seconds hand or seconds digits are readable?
12:42
